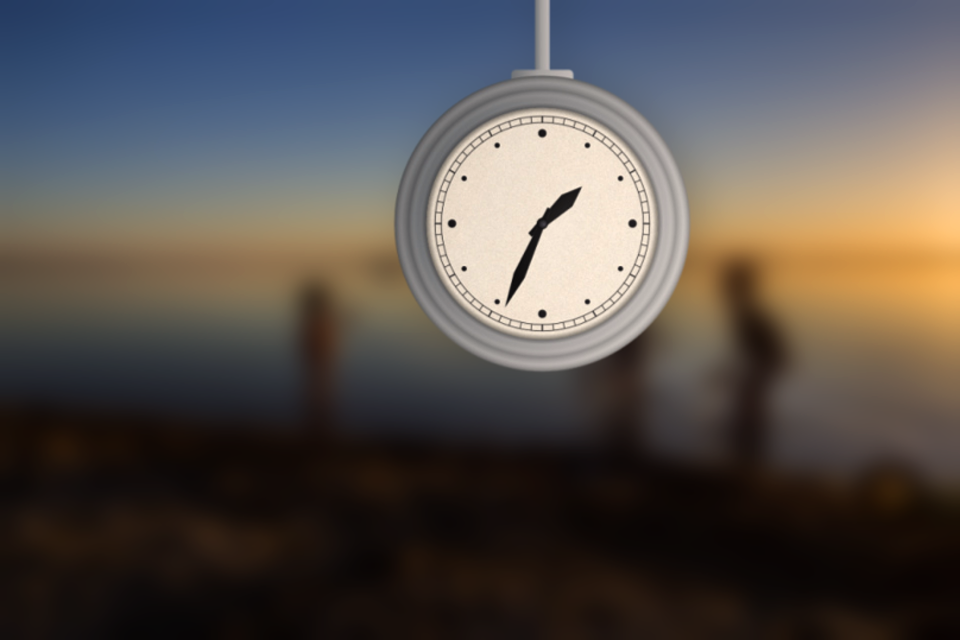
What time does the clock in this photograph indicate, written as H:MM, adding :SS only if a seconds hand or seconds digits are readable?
1:34
